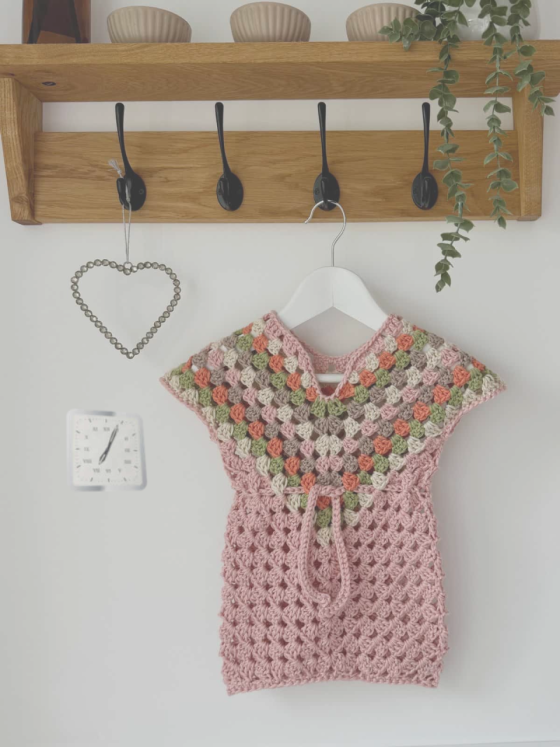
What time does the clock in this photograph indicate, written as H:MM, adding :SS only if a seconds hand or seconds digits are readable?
7:04
